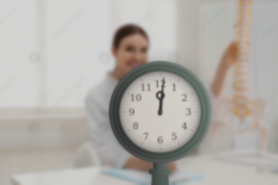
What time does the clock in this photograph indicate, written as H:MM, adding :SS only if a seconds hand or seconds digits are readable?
12:01
